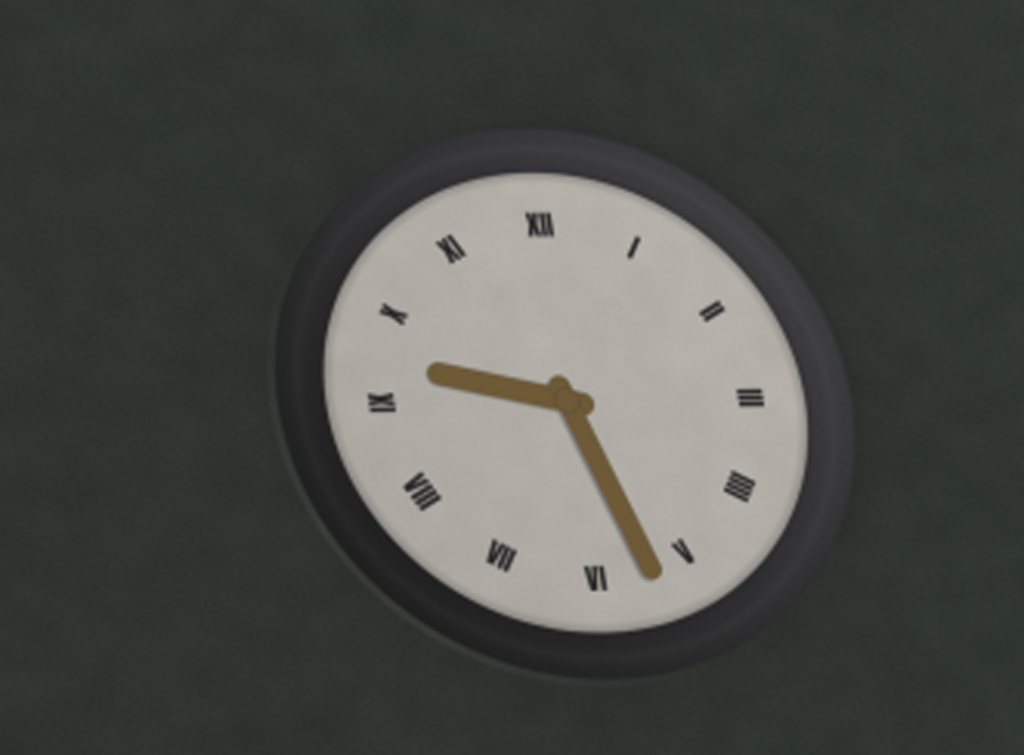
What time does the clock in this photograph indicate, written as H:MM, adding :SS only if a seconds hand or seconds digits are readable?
9:27
